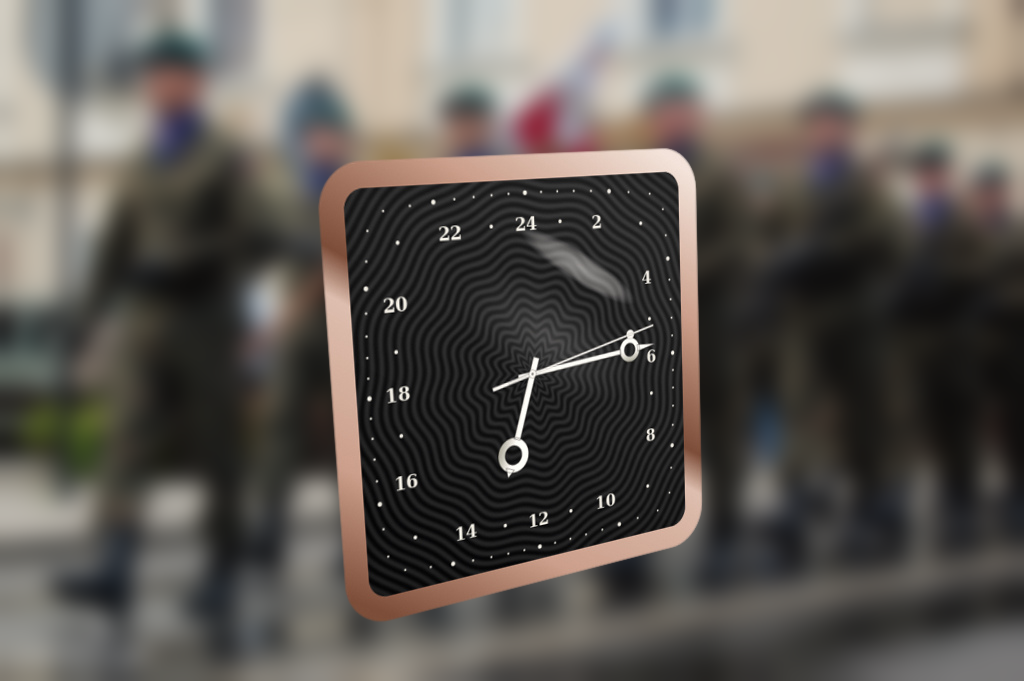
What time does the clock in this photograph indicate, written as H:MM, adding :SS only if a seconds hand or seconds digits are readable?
13:14:13
